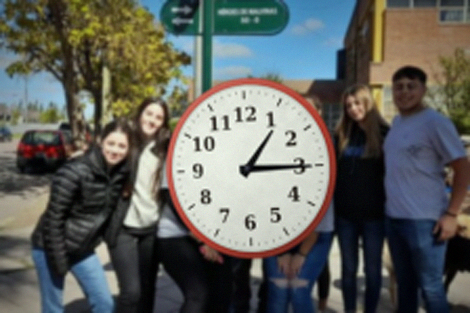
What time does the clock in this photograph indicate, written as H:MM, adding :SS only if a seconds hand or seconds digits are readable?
1:15
